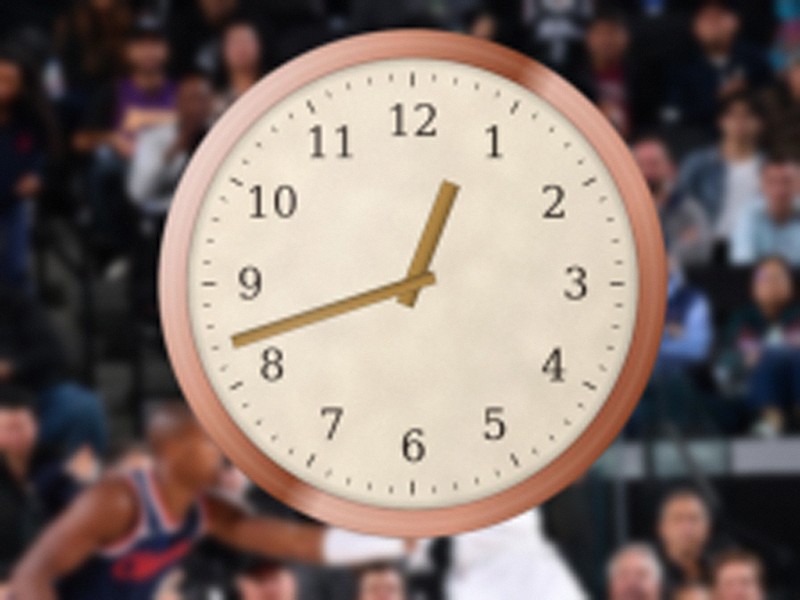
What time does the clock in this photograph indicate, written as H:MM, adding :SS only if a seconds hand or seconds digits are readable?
12:42
